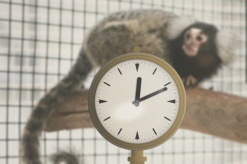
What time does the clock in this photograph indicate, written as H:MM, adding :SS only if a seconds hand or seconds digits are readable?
12:11
